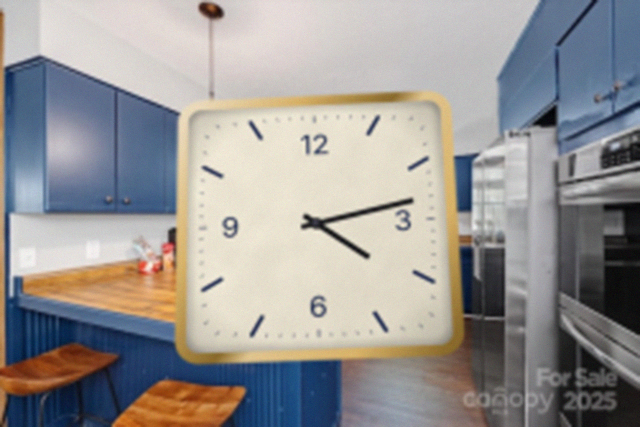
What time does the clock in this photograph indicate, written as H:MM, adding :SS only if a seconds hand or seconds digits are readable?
4:13
